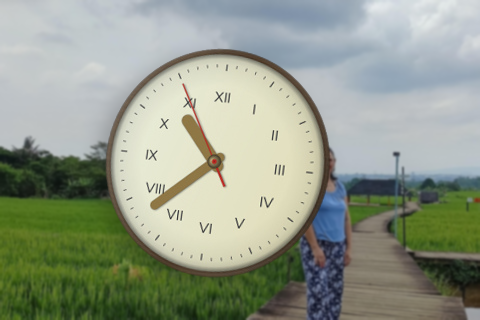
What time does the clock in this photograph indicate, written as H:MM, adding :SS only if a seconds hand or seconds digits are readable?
10:37:55
